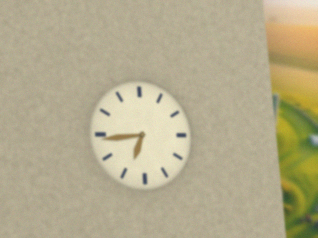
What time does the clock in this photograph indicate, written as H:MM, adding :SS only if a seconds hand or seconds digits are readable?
6:44
